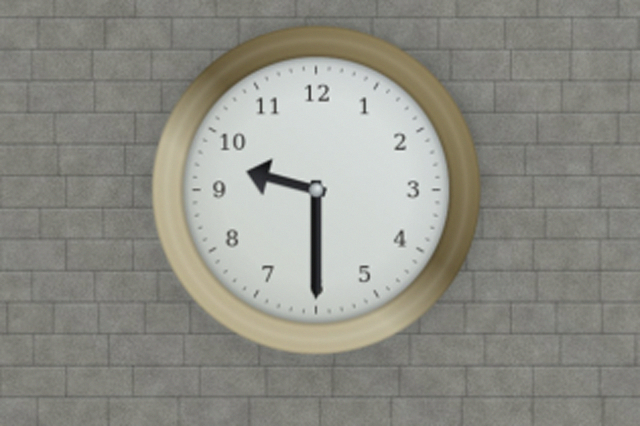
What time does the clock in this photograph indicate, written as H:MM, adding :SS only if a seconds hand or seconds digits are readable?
9:30
